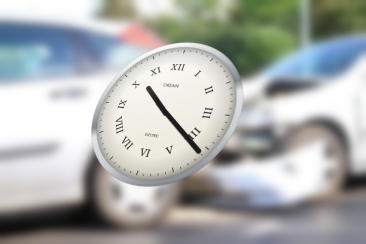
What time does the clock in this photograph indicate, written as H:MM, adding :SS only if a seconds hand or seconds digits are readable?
10:21
